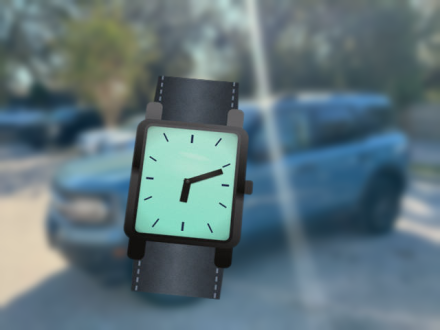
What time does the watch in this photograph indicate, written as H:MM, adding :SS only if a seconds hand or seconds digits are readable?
6:11
